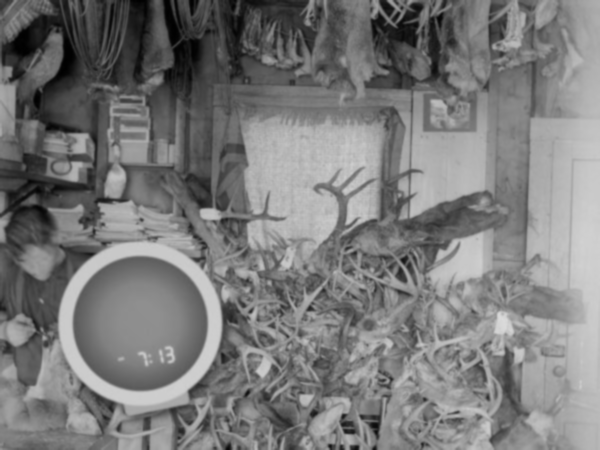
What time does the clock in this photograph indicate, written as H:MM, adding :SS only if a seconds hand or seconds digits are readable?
7:13
